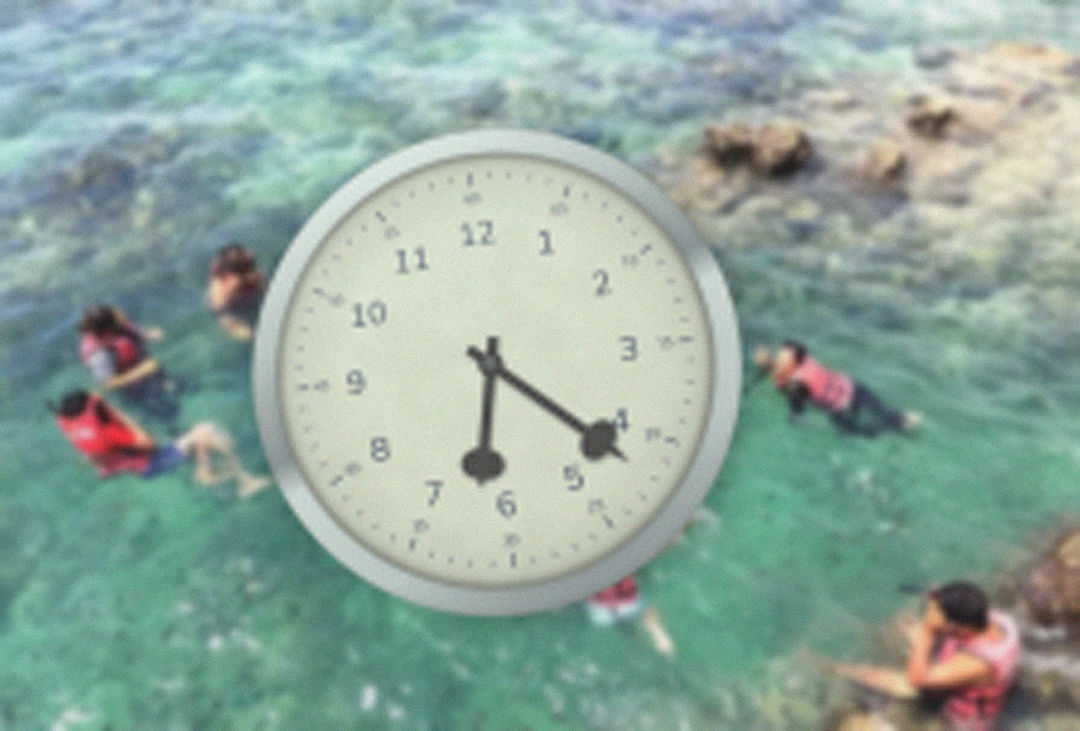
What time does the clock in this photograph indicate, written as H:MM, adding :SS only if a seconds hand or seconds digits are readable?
6:22
